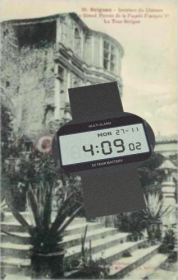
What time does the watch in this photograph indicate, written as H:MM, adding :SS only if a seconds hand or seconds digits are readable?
4:09:02
